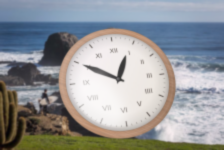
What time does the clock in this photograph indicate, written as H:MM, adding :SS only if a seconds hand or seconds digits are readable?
12:50
